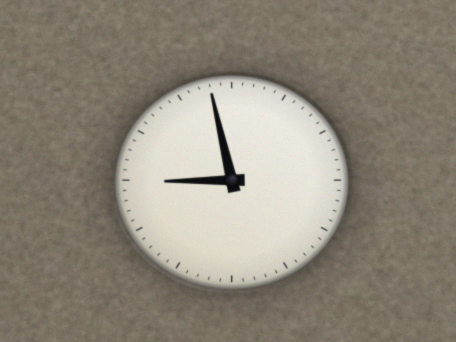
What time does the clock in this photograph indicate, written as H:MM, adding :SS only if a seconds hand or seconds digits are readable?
8:58
